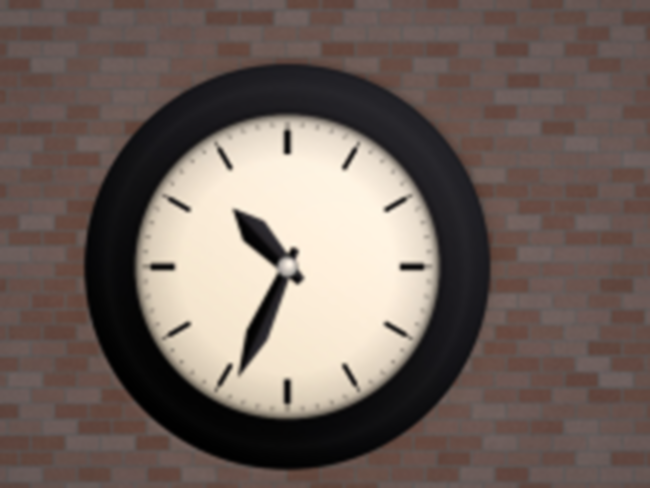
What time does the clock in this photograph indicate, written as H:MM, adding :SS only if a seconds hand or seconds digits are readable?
10:34
